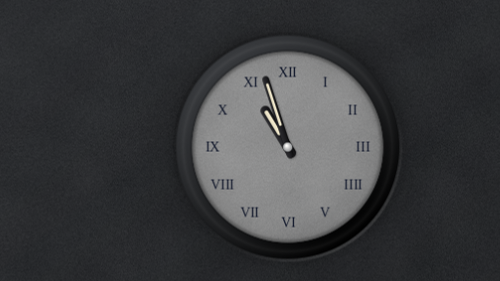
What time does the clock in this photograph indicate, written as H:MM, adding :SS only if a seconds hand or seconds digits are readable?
10:57
